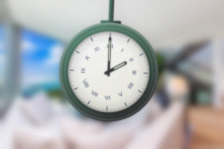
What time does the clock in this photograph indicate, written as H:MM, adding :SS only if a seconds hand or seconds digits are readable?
2:00
